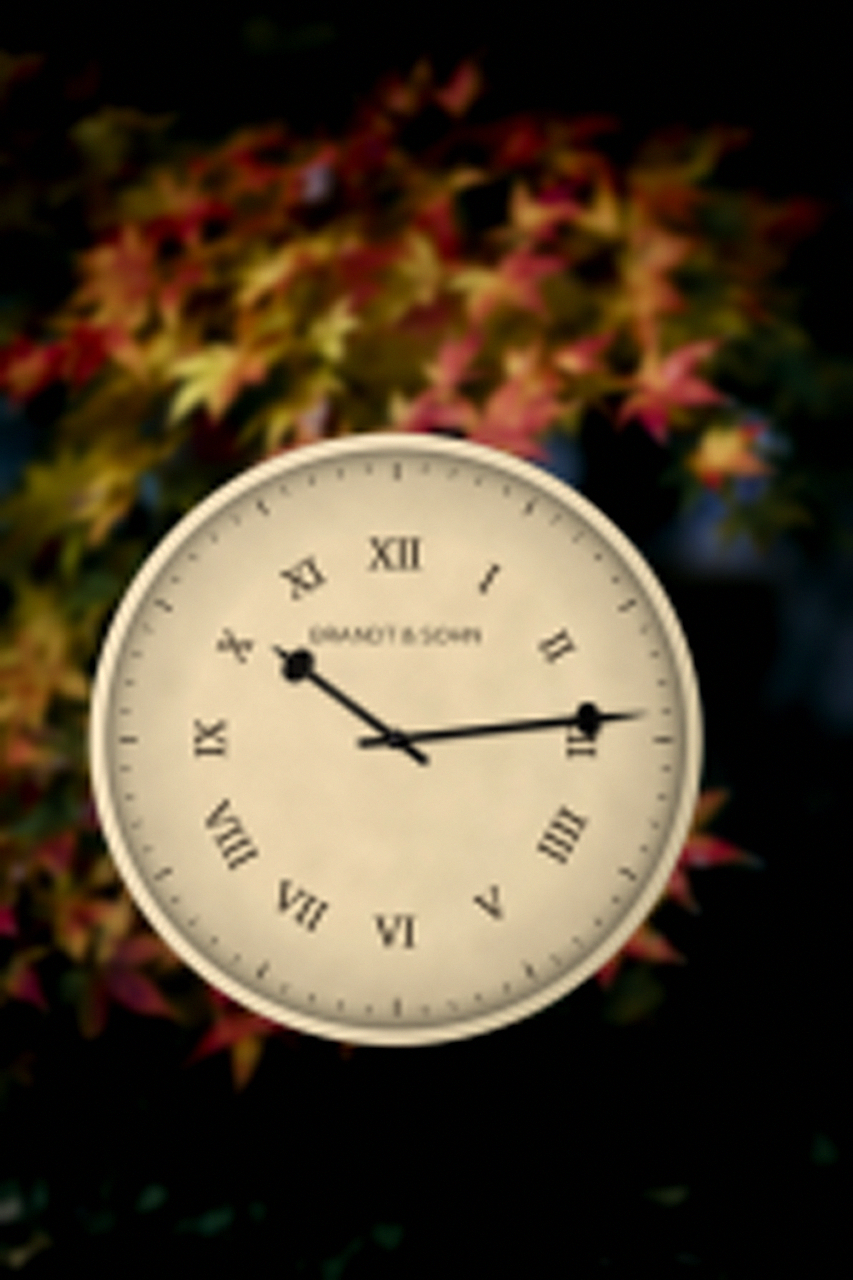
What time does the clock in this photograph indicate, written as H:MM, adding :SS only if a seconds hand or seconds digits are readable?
10:14
